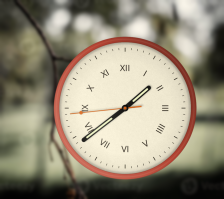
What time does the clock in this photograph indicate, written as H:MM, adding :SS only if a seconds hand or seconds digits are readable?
1:38:44
